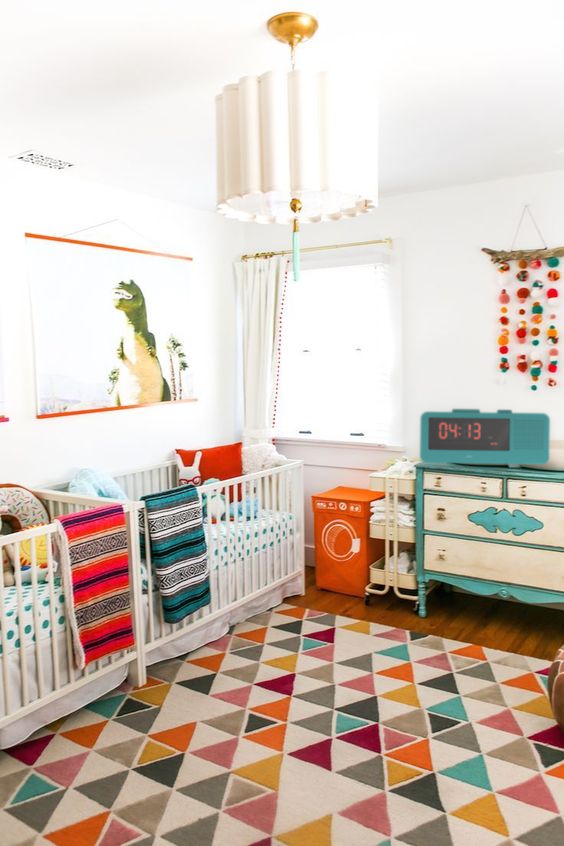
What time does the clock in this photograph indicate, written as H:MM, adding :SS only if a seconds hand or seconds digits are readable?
4:13
